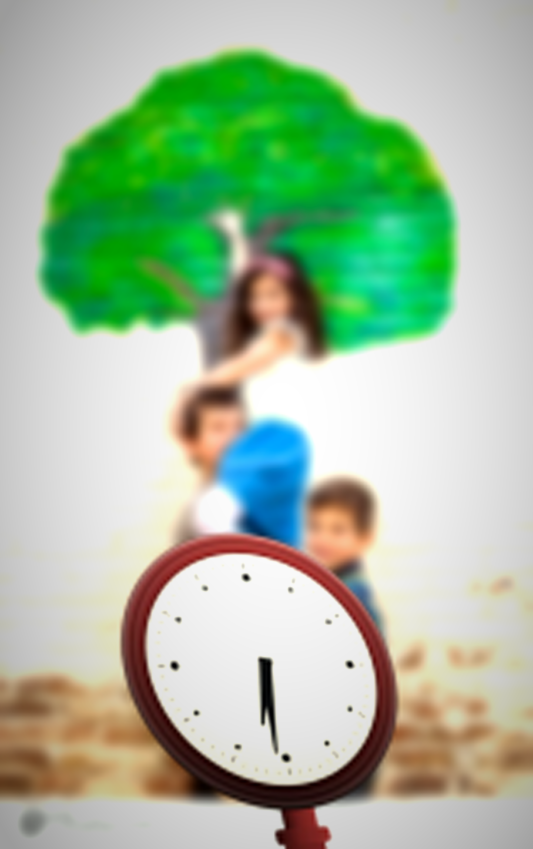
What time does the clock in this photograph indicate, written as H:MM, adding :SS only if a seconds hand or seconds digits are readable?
6:31
